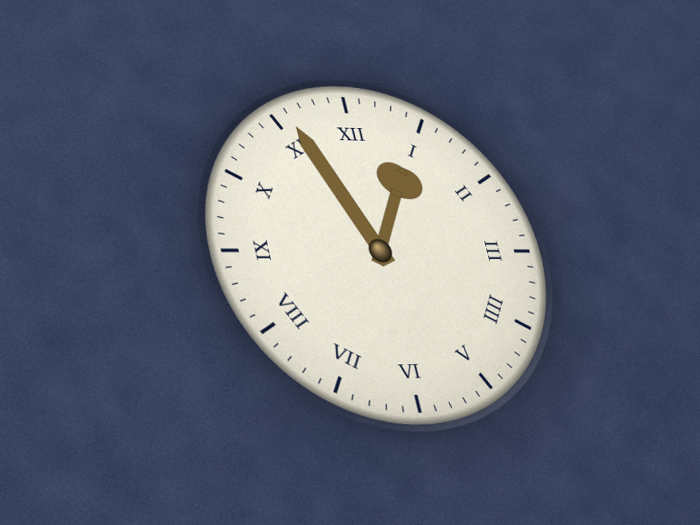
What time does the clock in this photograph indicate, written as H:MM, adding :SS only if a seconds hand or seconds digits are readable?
12:56
